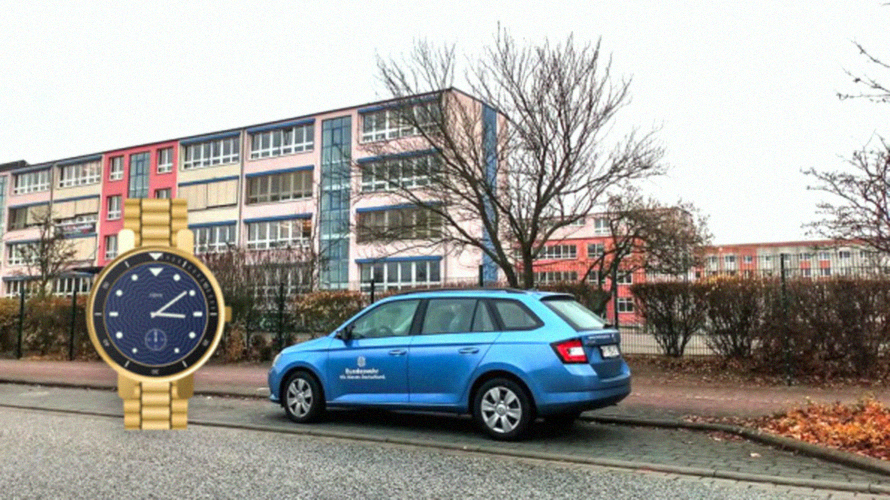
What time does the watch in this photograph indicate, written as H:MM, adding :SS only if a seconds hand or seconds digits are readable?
3:09
